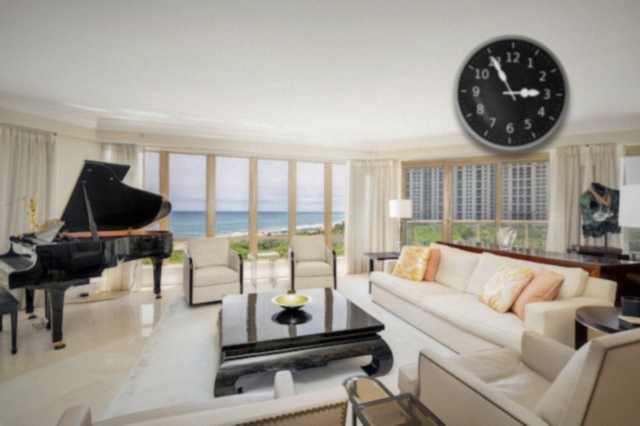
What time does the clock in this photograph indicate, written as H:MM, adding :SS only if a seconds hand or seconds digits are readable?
2:55
